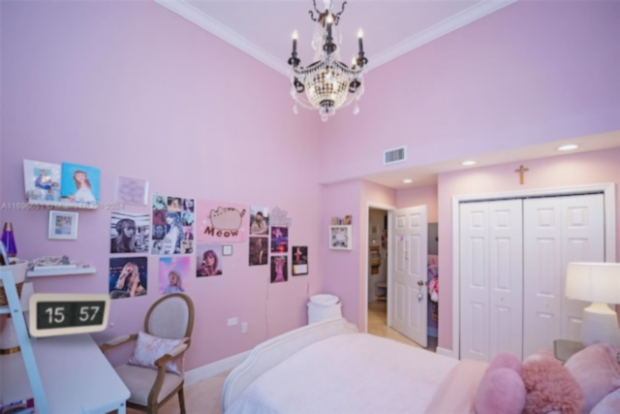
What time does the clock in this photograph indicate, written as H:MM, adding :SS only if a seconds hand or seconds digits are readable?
15:57
